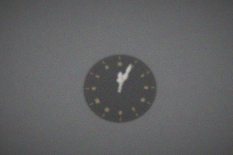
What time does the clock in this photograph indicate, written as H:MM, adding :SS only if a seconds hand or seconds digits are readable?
12:04
